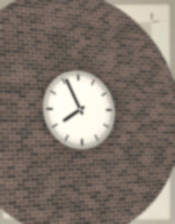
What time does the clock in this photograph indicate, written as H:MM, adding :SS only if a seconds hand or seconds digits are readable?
7:56
